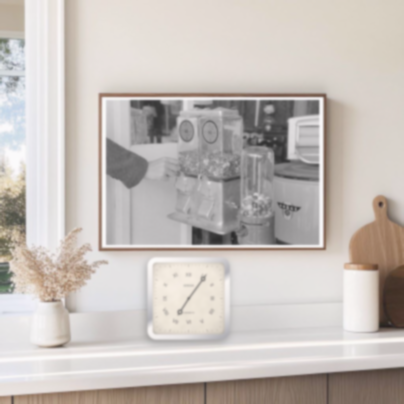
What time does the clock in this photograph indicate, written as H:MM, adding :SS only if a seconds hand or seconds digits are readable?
7:06
